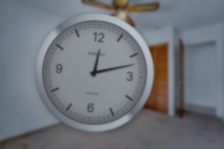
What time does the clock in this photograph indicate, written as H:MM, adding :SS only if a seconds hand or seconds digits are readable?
12:12
